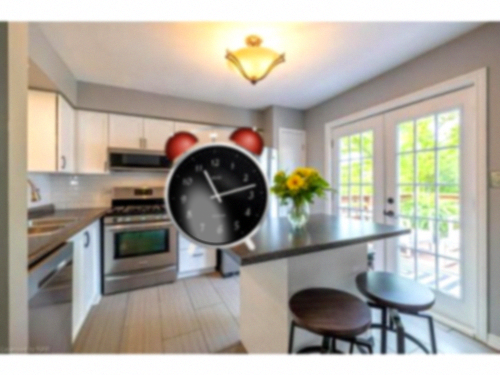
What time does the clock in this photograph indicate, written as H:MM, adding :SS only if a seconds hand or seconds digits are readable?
11:13
